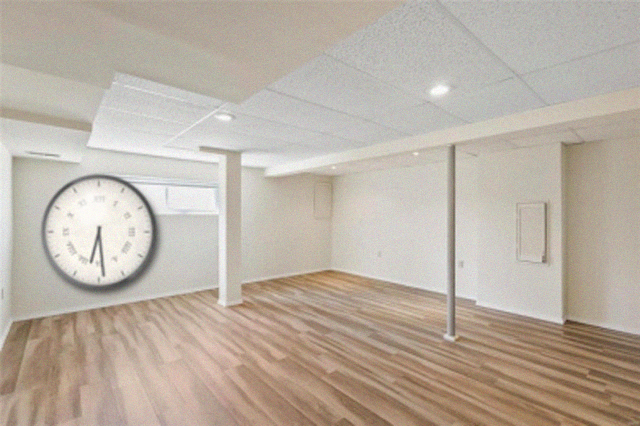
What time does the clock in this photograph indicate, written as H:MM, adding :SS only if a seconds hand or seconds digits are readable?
6:29
